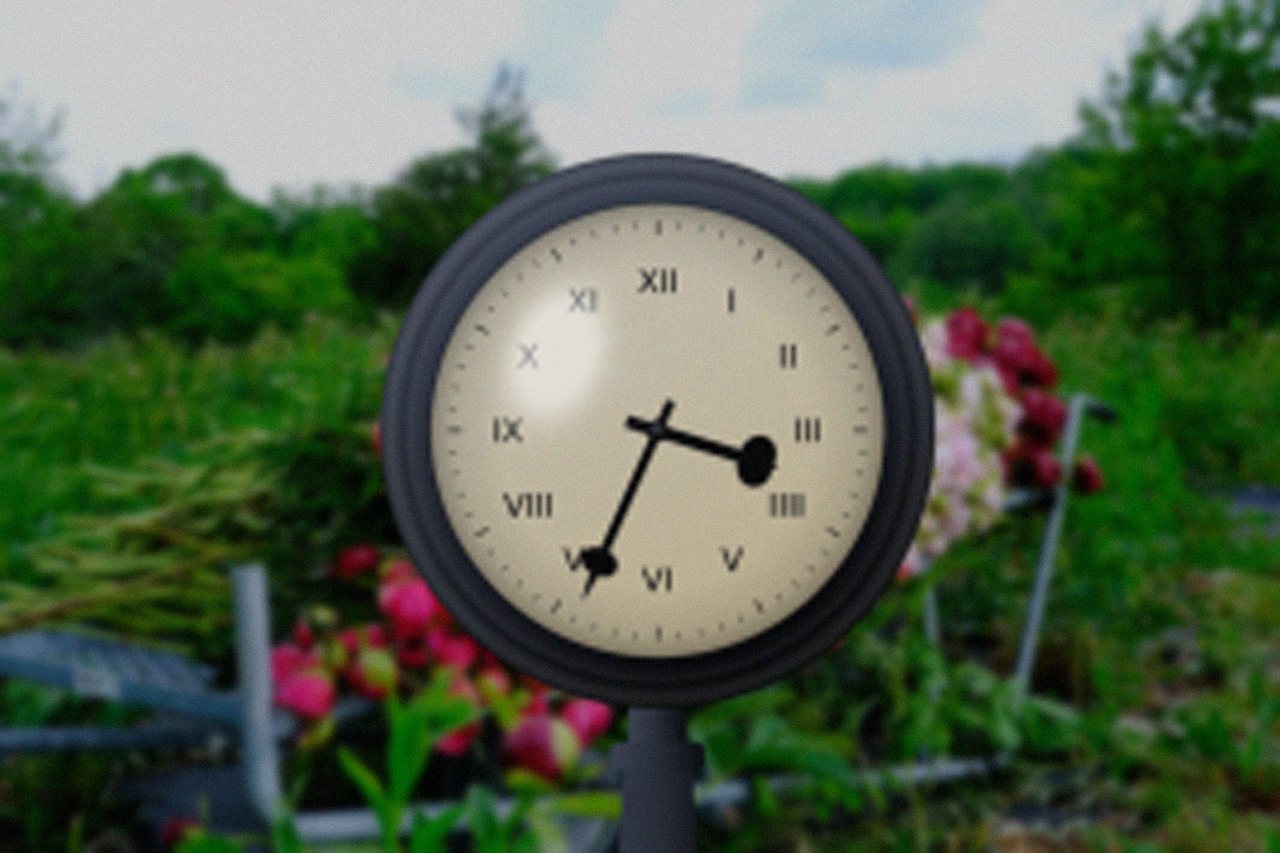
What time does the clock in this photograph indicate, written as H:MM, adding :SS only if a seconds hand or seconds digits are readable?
3:34
